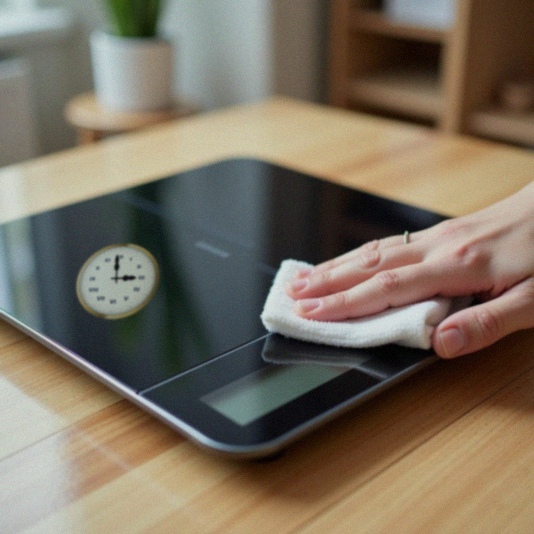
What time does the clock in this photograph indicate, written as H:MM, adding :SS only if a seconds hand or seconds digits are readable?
2:59
